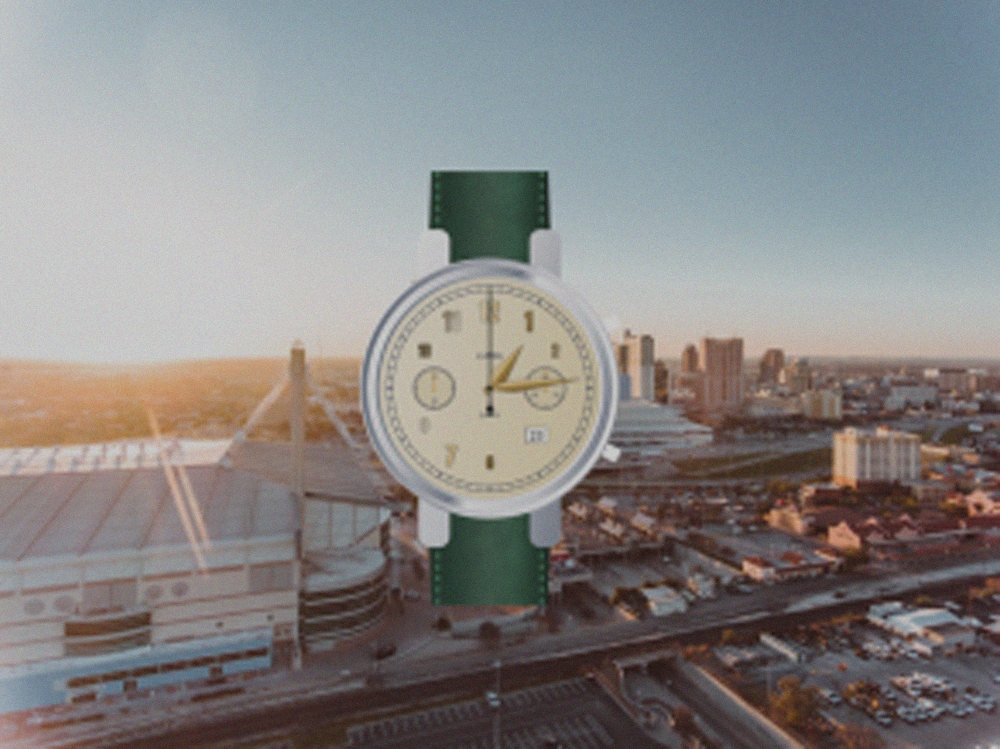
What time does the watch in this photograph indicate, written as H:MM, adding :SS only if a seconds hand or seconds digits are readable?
1:14
